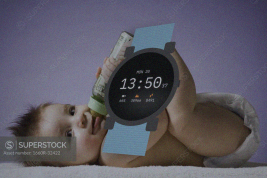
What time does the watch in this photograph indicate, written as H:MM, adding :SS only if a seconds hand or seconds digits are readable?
13:50
